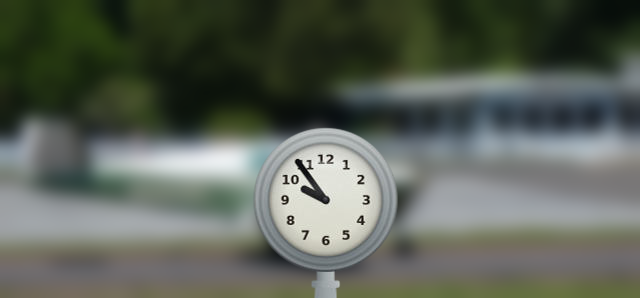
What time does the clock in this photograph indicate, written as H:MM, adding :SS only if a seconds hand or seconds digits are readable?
9:54
